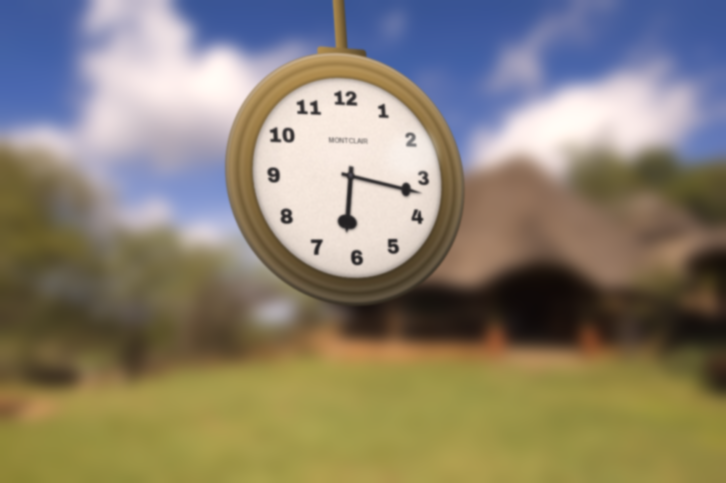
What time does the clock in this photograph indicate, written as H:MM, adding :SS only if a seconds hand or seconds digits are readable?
6:17
